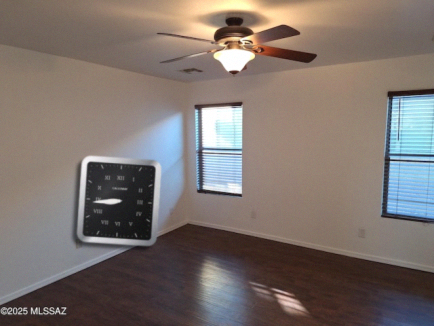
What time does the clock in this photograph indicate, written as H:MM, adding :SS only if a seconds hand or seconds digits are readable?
8:44
